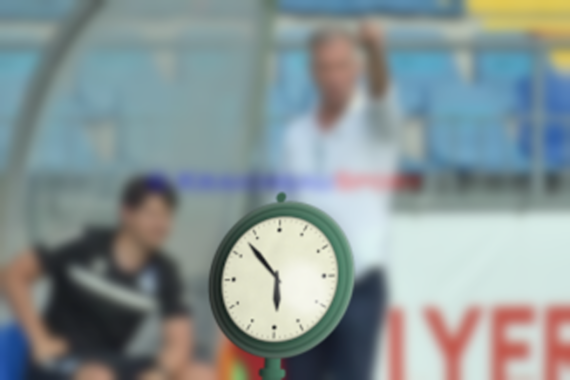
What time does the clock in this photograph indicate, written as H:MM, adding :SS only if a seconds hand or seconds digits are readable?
5:53
